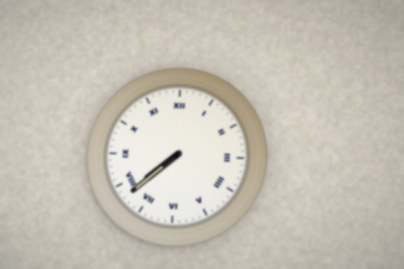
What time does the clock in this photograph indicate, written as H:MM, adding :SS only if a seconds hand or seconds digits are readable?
7:38
